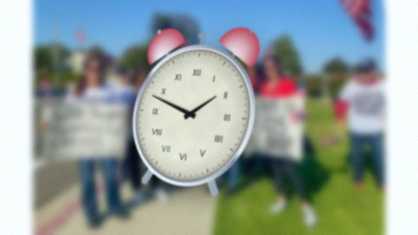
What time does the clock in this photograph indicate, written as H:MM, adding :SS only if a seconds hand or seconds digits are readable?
1:48
